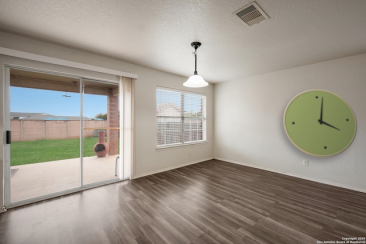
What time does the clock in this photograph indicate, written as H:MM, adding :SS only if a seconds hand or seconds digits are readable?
4:02
